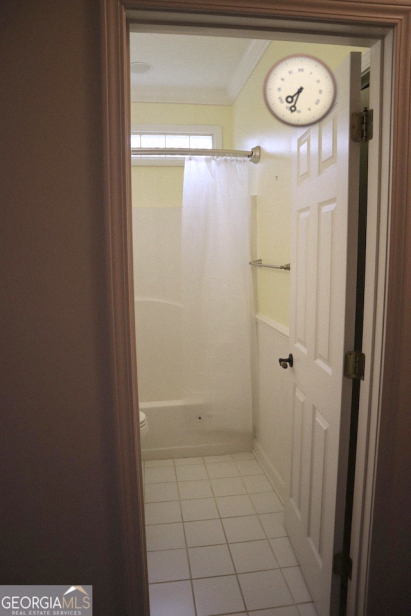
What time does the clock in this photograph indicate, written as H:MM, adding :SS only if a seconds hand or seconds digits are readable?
7:33
